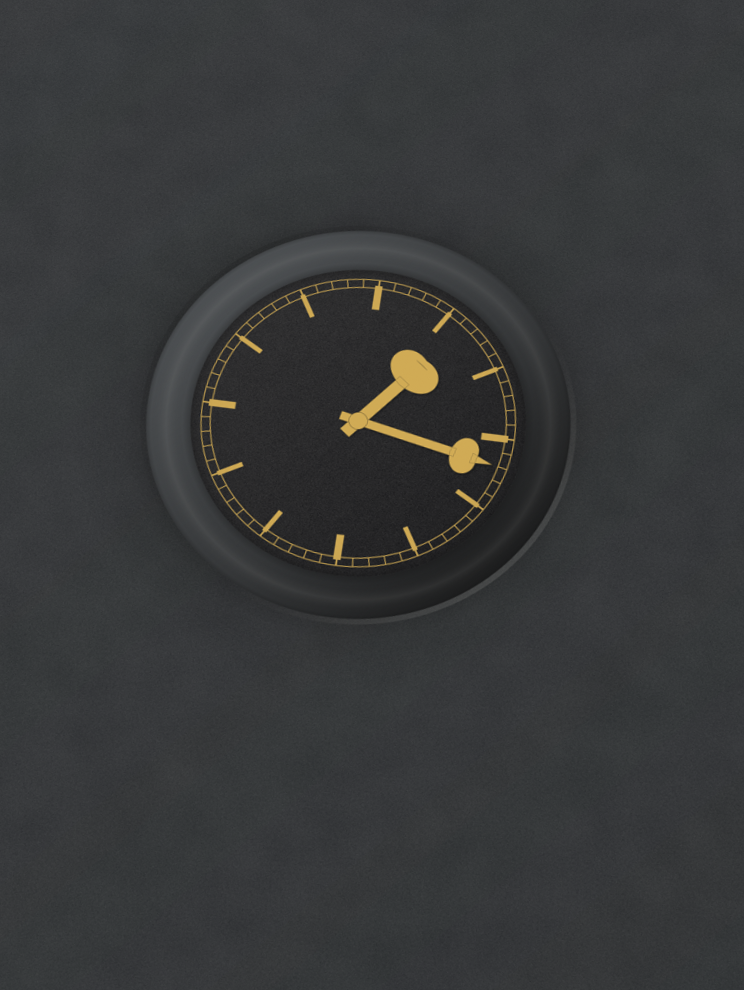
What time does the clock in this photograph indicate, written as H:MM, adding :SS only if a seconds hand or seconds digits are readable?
1:17
